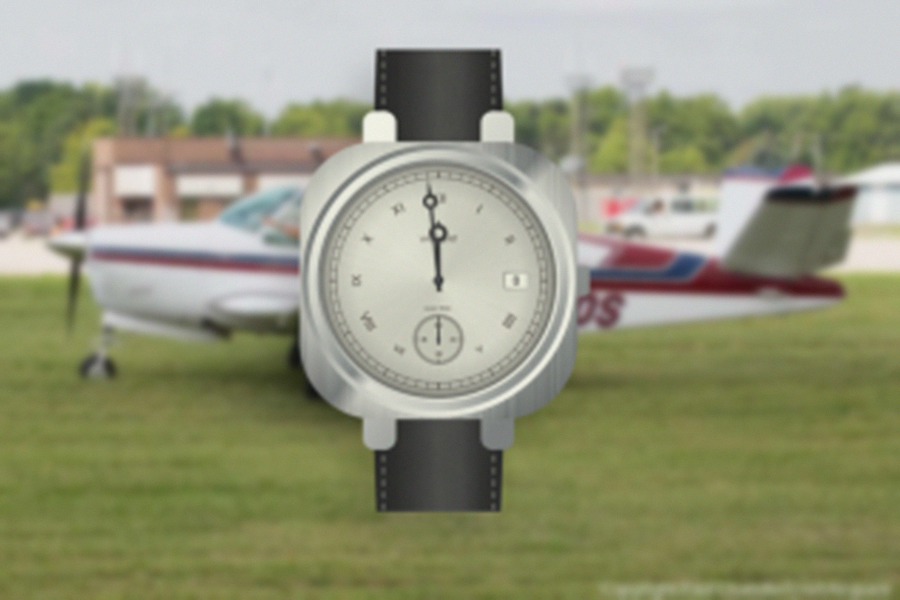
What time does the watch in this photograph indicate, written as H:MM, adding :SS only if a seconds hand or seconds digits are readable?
11:59
